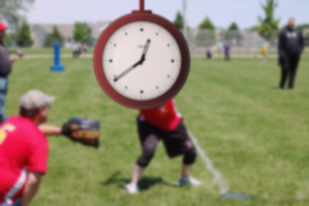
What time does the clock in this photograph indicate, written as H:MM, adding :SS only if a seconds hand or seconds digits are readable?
12:39
